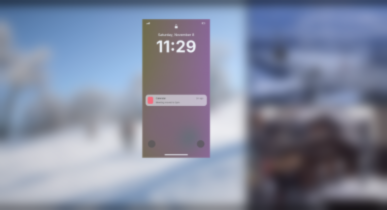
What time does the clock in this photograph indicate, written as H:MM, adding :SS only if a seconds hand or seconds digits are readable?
11:29
